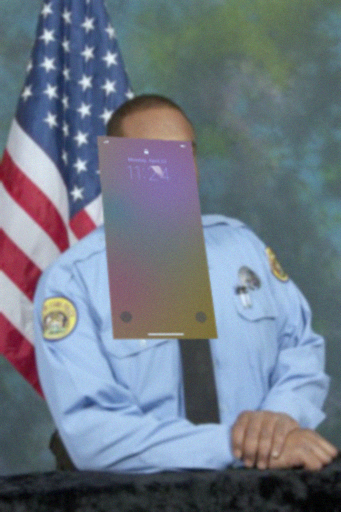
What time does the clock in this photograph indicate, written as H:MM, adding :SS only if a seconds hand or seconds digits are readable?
11:24
